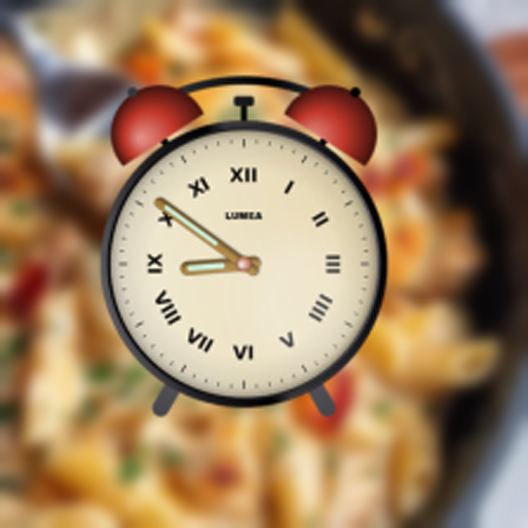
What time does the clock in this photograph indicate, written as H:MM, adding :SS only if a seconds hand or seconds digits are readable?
8:51
